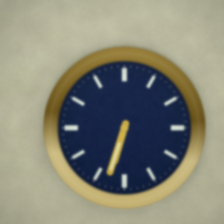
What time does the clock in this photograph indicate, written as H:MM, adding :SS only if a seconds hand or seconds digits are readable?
6:33
